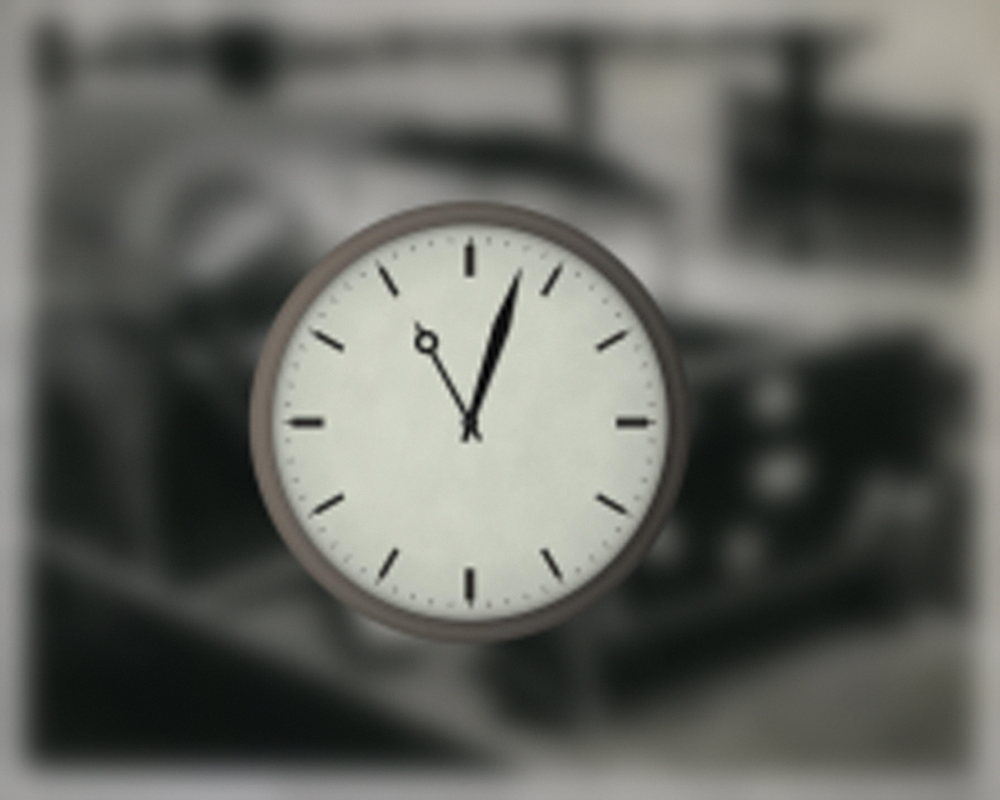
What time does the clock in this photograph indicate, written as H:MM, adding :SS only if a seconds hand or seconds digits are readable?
11:03
